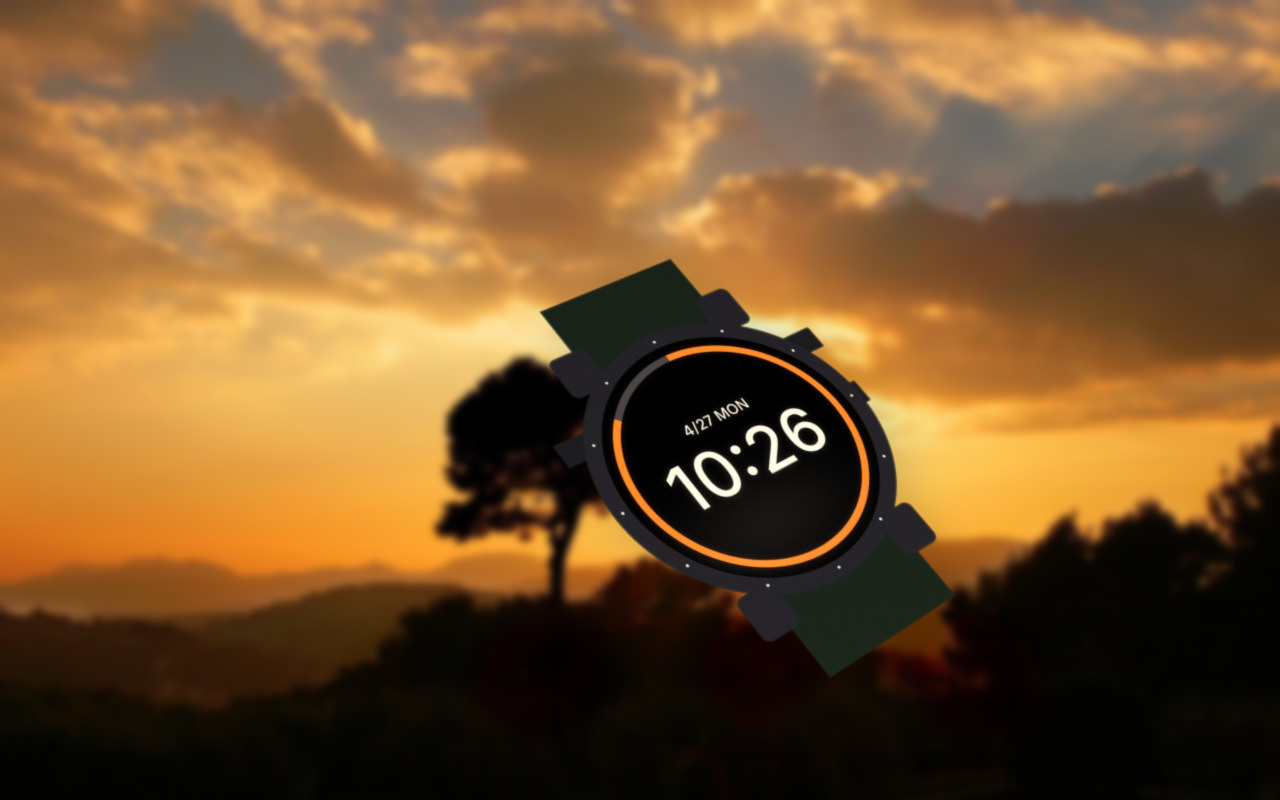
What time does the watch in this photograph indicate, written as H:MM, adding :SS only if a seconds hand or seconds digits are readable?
10:26
